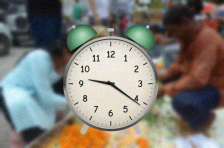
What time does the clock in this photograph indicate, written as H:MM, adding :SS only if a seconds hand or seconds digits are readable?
9:21
